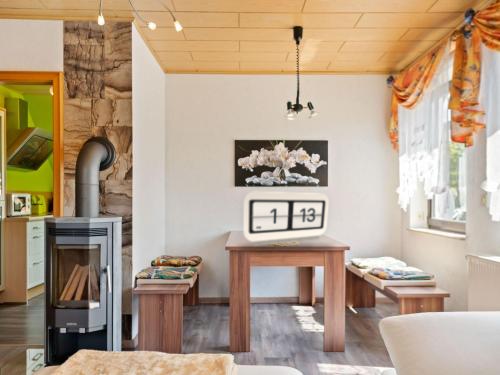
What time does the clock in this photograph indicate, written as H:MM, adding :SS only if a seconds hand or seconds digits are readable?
1:13
